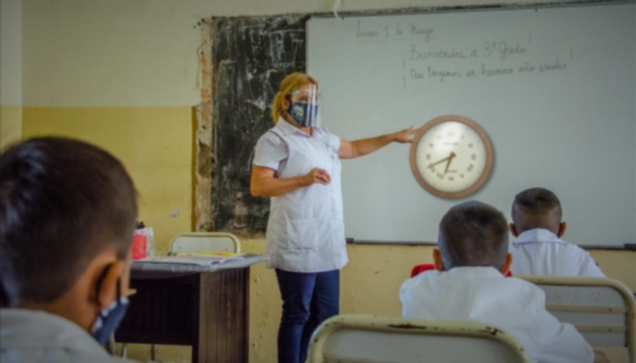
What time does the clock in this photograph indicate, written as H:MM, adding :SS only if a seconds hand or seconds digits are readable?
6:41
